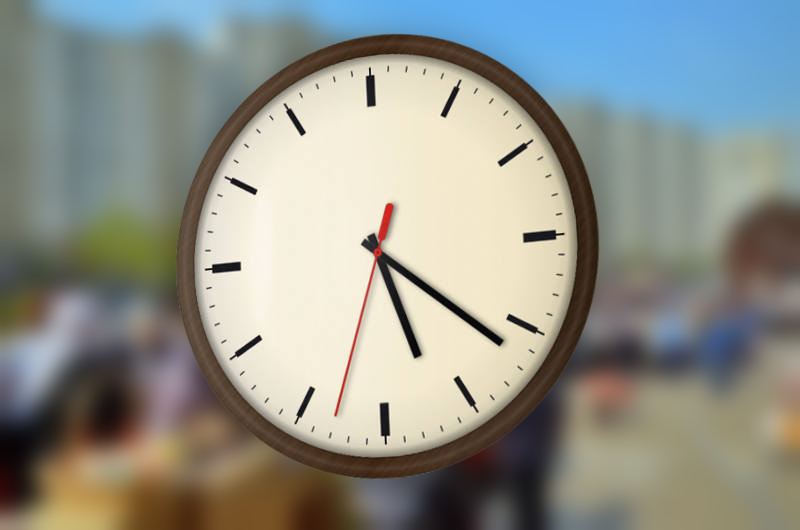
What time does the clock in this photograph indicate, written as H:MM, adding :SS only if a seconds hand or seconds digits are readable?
5:21:33
